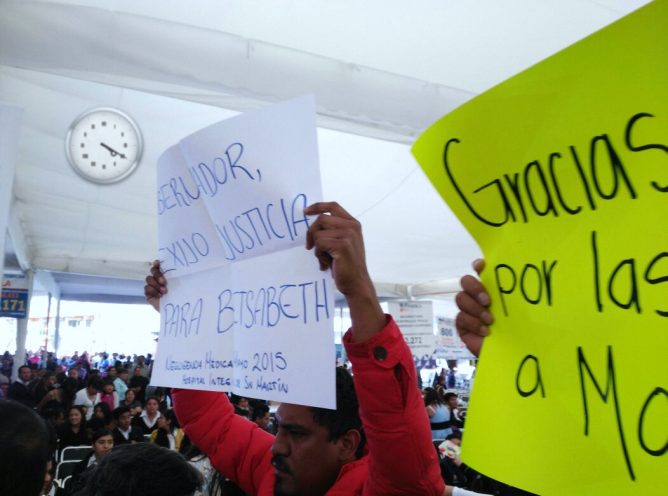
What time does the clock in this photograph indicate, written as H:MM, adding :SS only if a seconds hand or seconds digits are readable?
4:20
